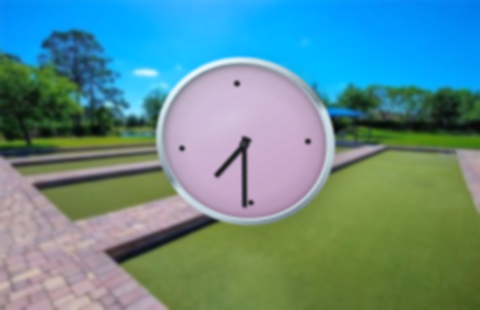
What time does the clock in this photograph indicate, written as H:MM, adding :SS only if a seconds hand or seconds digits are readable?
7:31
